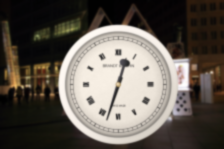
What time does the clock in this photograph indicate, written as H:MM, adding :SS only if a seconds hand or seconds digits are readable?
12:33
